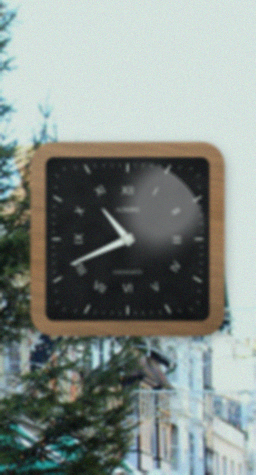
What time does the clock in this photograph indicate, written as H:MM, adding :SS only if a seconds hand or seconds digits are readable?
10:41
